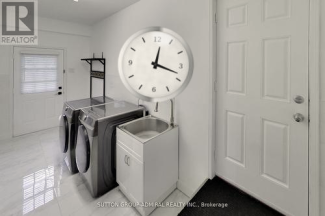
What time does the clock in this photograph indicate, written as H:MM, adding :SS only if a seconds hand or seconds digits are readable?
12:18
